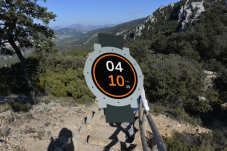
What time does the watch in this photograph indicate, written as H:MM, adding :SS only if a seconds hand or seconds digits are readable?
4:10
